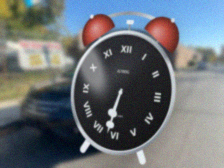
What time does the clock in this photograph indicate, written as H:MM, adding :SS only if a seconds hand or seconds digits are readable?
6:32
